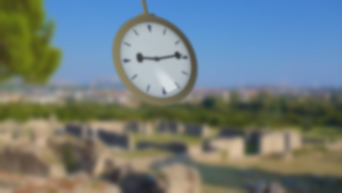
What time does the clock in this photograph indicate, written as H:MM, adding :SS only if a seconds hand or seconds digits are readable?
9:14
